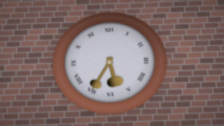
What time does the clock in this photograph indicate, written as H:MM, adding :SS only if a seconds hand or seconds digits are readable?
5:35
